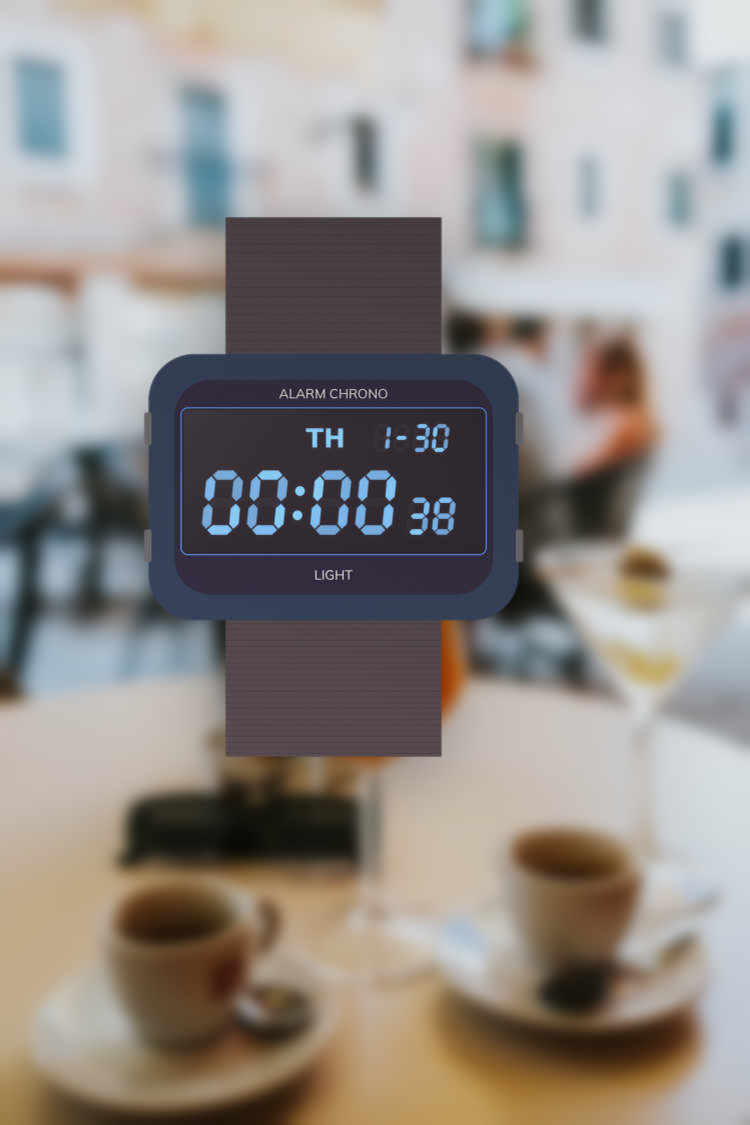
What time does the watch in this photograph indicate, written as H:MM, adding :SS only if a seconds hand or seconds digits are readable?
0:00:38
